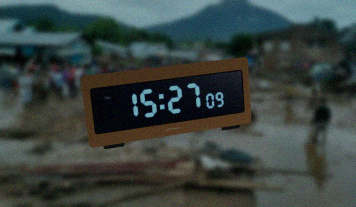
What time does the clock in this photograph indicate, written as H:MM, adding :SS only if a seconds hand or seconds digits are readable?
15:27:09
